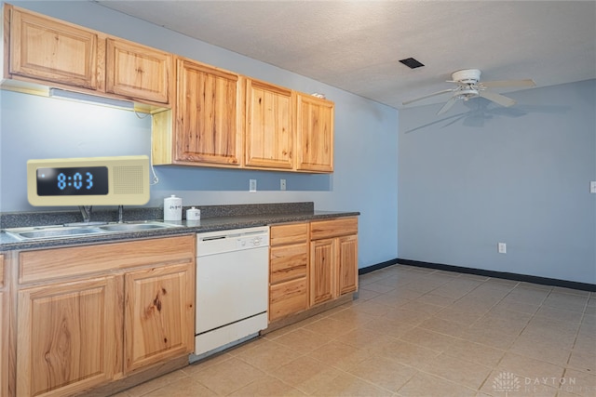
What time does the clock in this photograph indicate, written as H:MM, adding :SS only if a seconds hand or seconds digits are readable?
8:03
